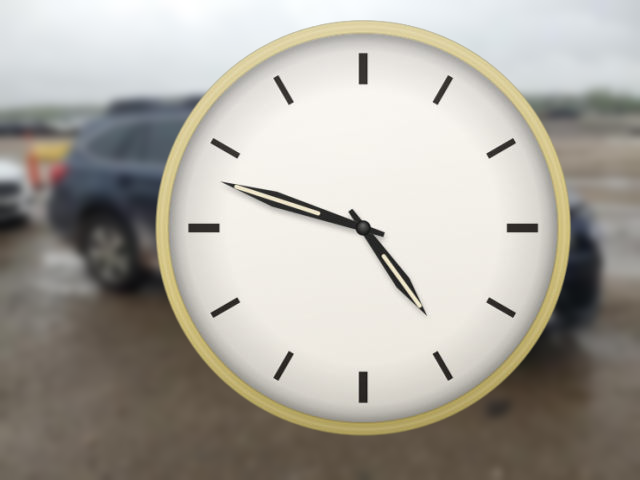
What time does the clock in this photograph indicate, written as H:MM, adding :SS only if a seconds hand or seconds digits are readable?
4:48
